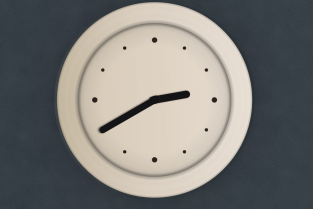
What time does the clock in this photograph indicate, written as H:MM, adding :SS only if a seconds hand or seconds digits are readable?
2:40
